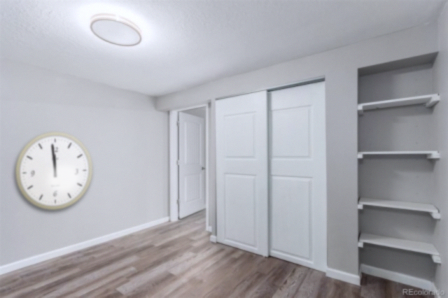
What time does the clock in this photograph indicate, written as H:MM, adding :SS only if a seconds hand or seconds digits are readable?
11:59
